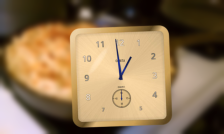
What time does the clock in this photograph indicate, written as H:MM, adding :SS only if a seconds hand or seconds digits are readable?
12:59
